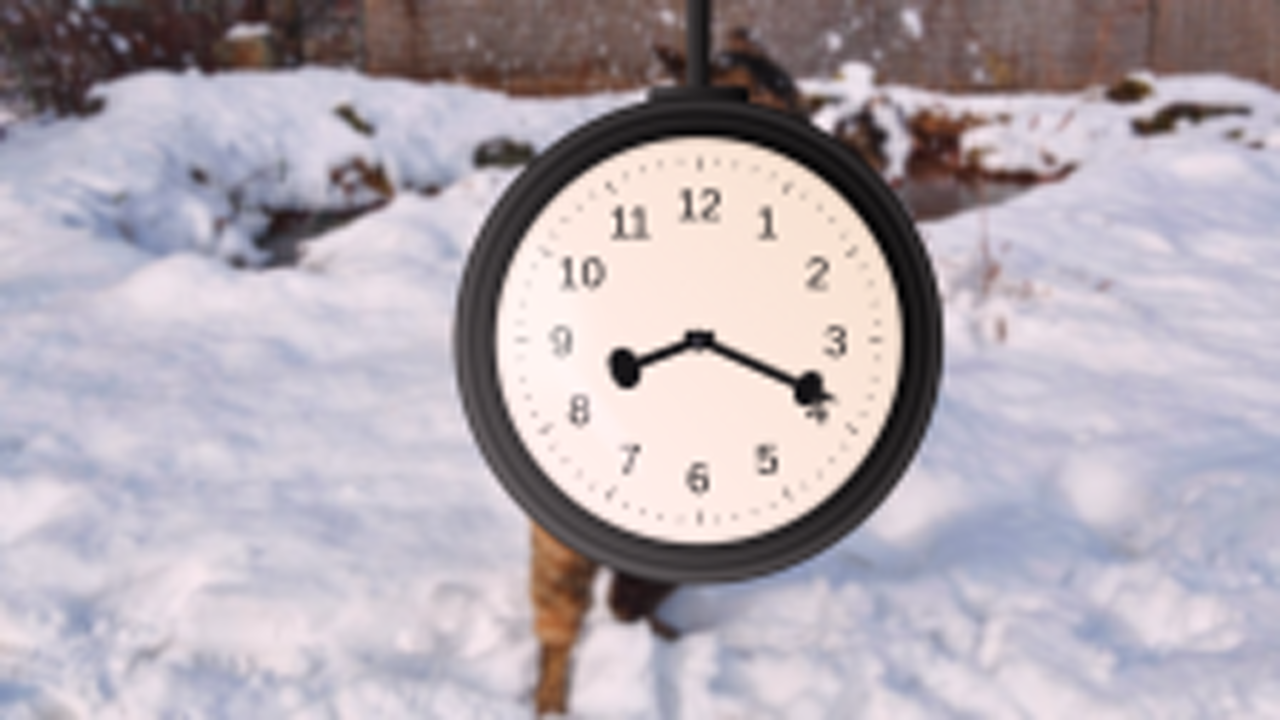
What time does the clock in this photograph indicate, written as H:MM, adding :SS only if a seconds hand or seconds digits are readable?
8:19
